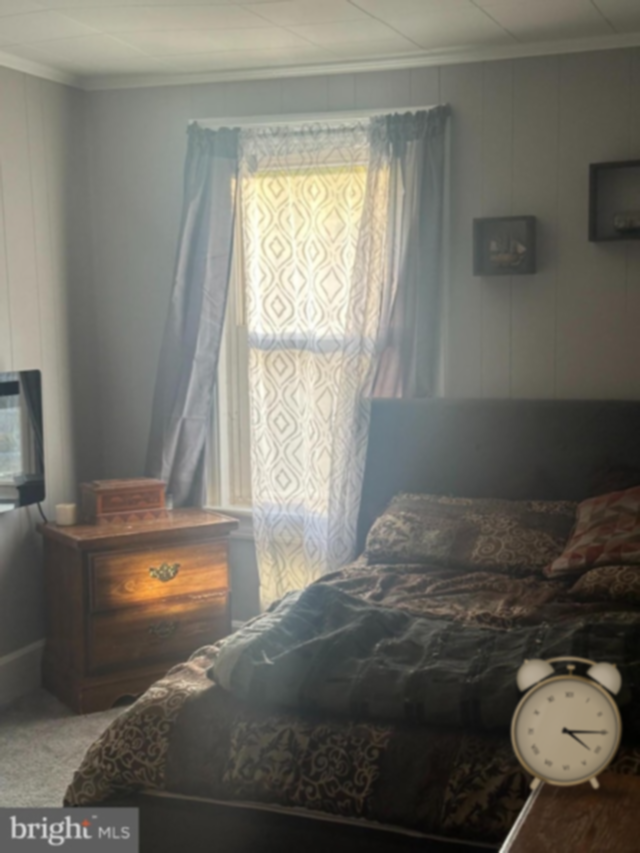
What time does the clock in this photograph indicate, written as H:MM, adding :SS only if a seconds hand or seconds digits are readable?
4:15
